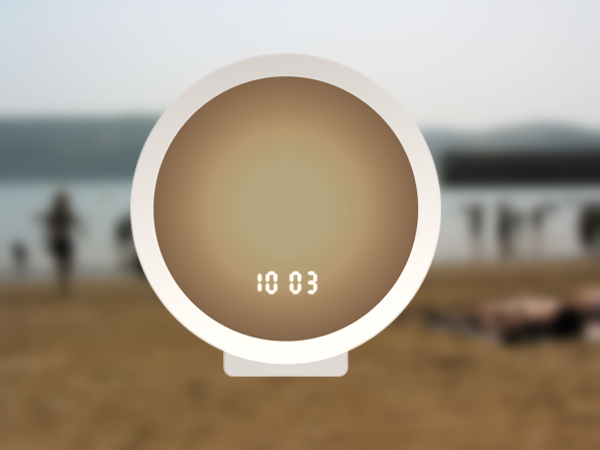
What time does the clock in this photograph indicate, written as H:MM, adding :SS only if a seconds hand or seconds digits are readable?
10:03
